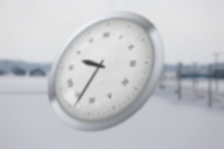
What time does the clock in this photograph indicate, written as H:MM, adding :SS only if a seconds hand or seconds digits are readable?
9:34
